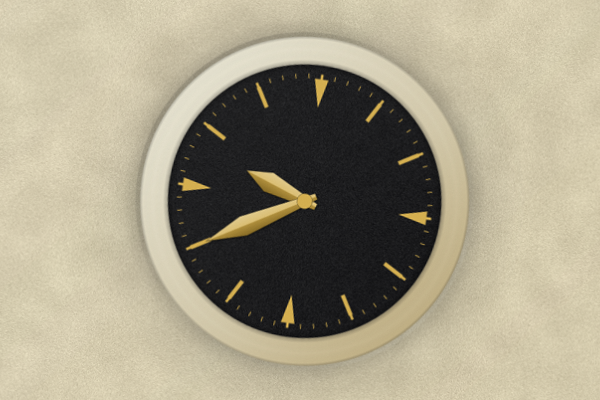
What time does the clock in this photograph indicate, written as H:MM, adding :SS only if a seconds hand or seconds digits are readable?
9:40
